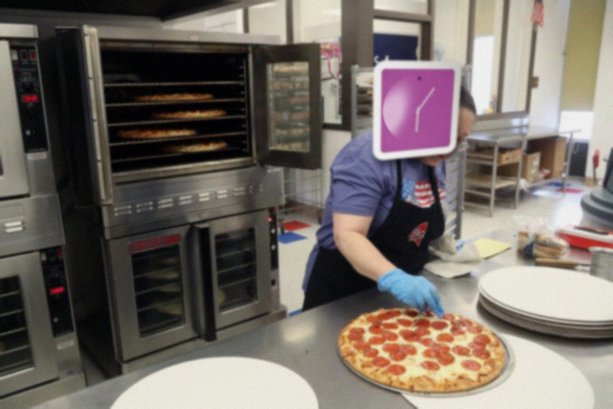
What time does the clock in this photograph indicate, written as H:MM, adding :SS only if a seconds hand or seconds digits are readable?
6:06
